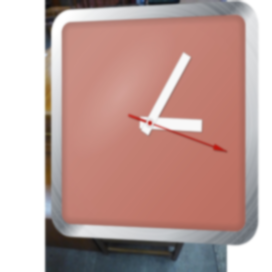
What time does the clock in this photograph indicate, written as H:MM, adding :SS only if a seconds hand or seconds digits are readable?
3:05:18
